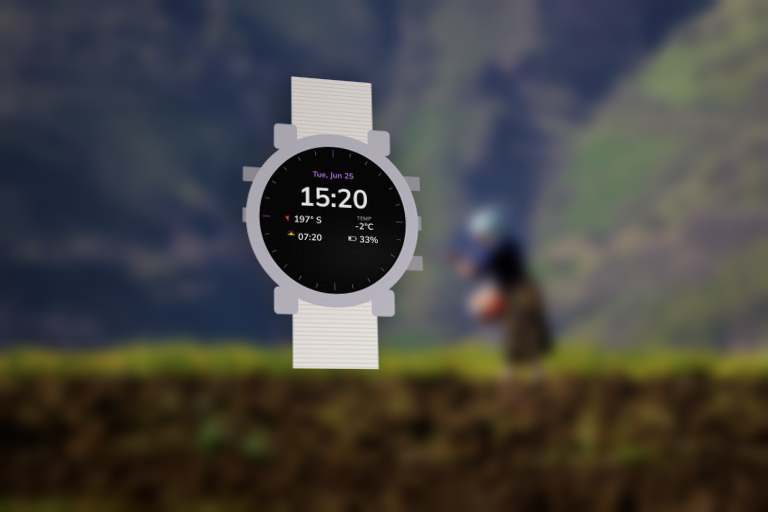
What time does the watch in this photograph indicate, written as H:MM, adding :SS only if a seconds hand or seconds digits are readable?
15:20
